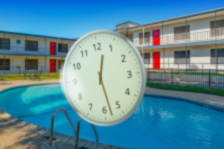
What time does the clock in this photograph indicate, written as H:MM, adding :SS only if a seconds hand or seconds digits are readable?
12:28
